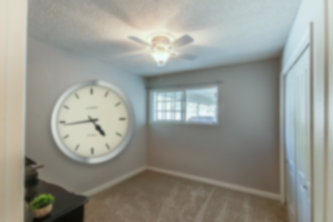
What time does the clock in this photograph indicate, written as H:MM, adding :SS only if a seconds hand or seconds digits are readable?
4:44
